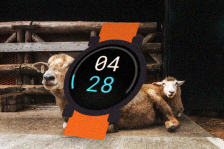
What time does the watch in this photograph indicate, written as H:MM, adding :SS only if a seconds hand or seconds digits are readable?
4:28
